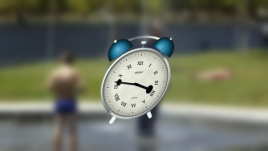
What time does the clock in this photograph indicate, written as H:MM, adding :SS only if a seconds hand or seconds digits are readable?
3:47
